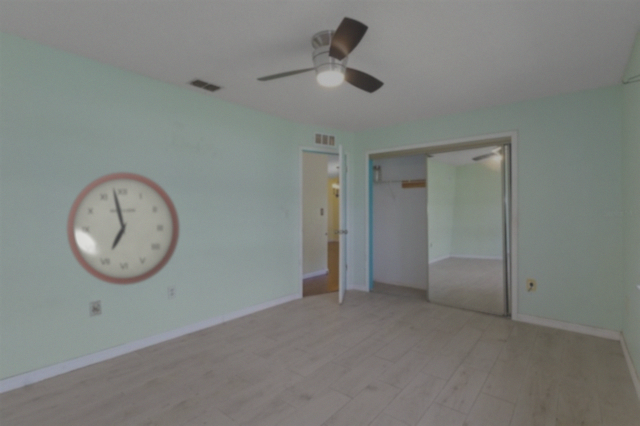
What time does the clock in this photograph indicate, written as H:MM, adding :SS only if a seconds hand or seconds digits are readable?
6:58
